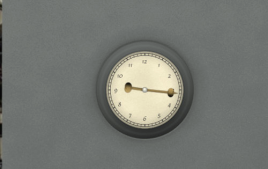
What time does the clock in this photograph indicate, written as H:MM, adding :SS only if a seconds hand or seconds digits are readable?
9:16
